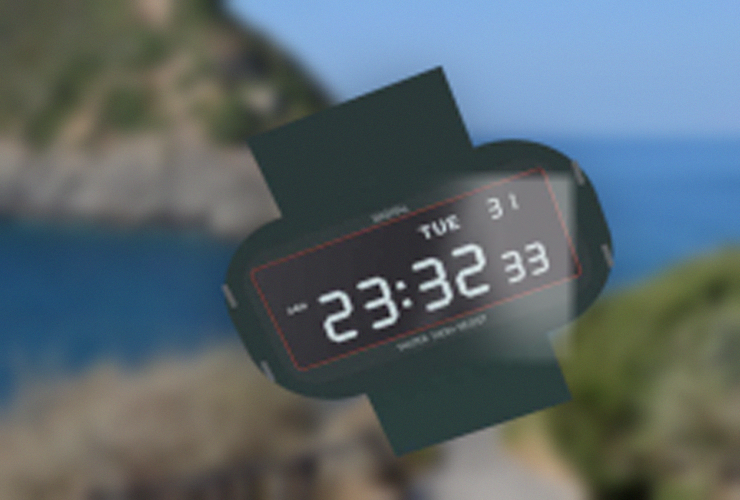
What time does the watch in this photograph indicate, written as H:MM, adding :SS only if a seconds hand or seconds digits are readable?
23:32:33
